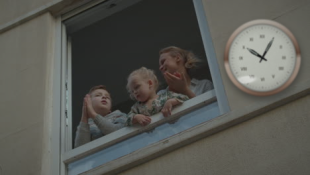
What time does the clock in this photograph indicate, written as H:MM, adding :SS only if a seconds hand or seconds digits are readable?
10:05
